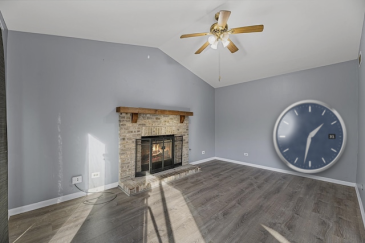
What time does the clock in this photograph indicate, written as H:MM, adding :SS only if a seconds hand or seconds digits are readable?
1:32
